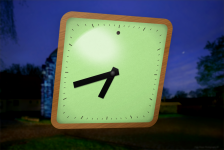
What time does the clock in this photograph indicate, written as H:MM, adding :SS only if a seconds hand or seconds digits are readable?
6:42
